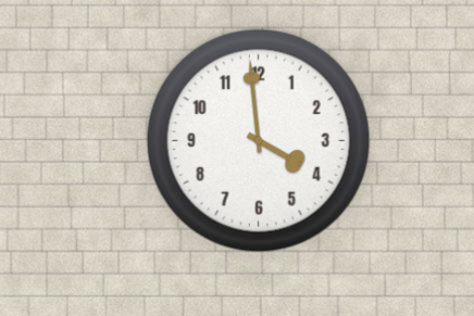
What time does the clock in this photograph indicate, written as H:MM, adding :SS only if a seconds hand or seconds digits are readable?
3:59
